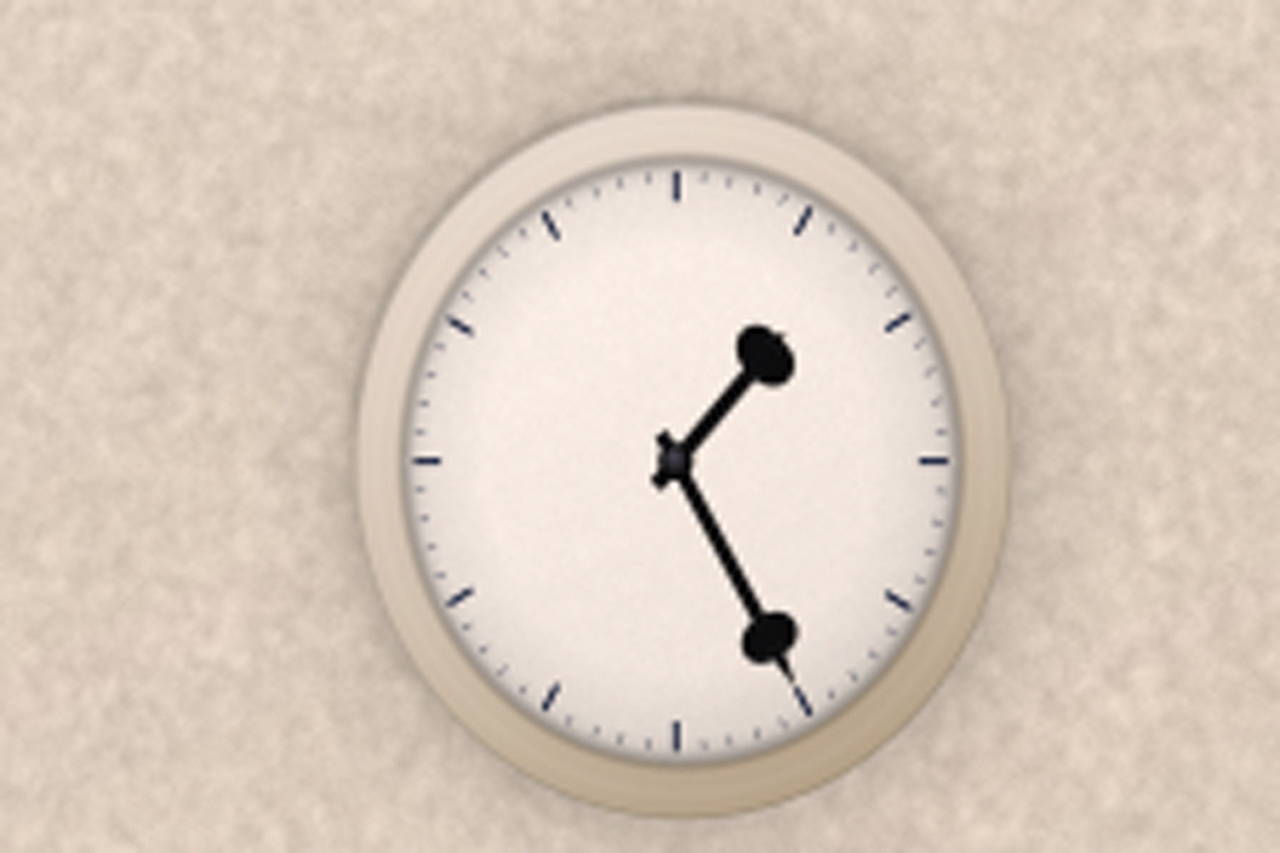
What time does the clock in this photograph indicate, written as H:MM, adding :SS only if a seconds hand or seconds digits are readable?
1:25
